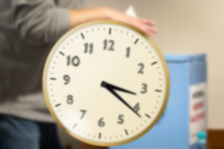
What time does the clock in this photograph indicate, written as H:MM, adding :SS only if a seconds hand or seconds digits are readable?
3:21
